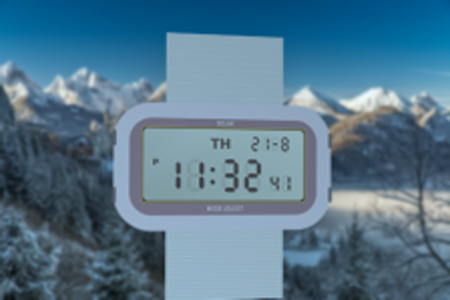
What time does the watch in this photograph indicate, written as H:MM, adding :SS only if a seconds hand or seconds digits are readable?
11:32:41
